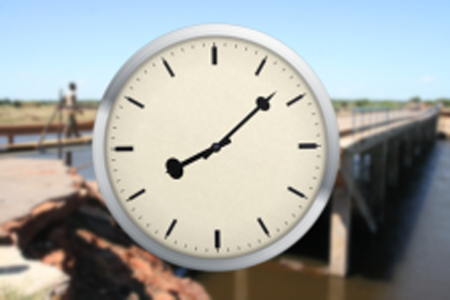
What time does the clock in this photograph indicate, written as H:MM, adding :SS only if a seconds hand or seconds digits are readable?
8:08
